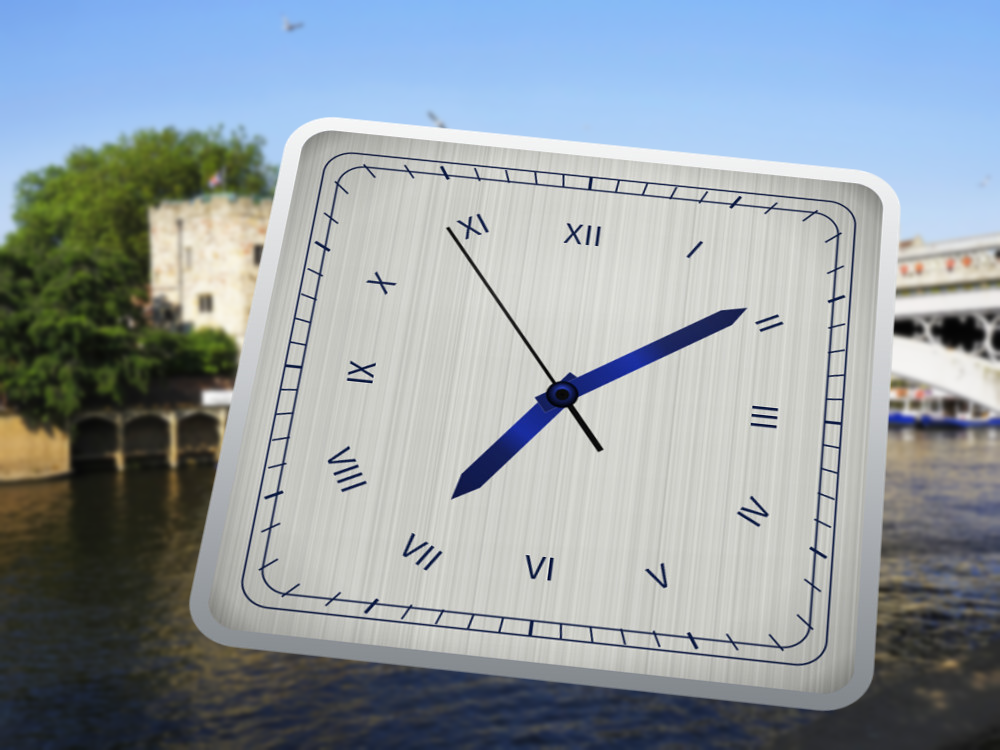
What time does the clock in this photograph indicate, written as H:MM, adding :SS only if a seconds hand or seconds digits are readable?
7:08:54
